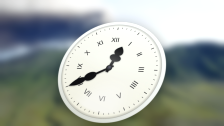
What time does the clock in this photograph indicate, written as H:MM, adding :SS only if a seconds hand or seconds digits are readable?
12:40
